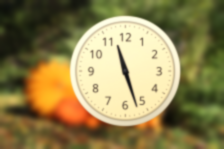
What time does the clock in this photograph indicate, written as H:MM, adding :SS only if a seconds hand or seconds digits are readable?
11:27
